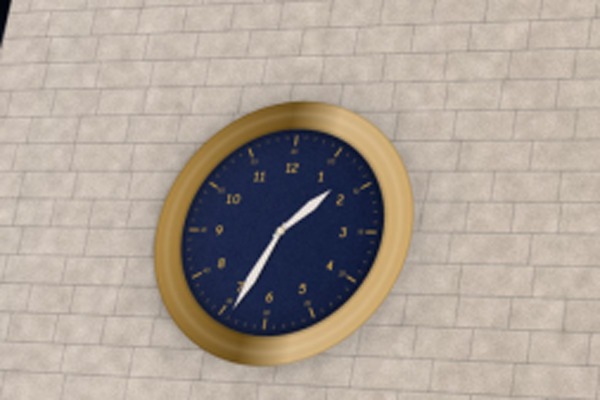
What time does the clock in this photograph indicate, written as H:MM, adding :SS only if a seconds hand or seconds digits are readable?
1:34
